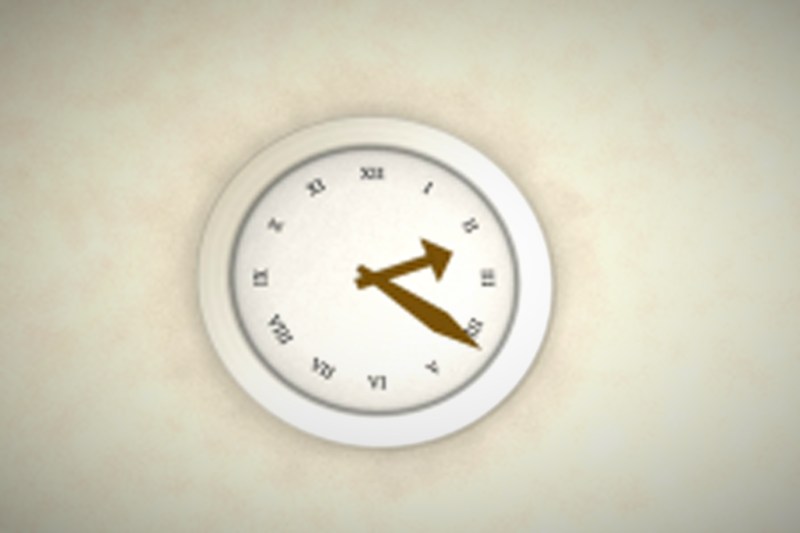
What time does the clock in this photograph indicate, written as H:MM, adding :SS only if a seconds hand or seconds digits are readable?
2:21
